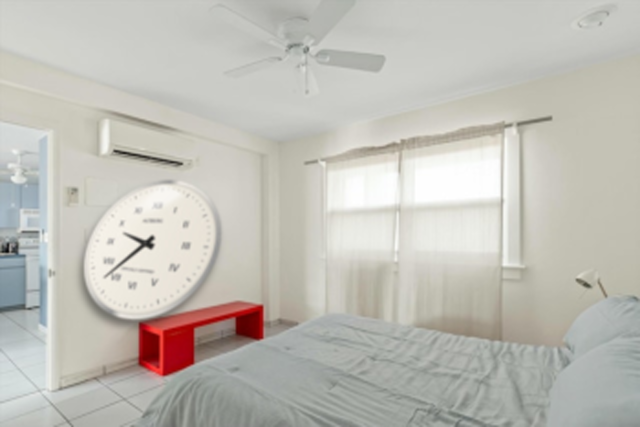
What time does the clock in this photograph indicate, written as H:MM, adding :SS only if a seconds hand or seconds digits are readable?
9:37
